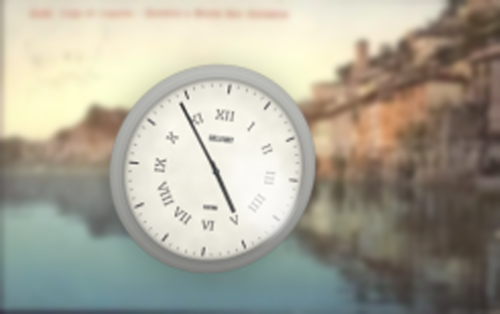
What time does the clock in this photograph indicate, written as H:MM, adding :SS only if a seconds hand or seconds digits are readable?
4:54
